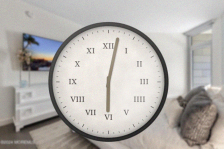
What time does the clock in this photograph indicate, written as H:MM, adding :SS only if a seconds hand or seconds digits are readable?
6:02
